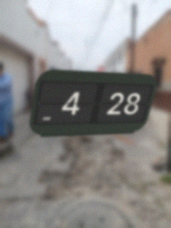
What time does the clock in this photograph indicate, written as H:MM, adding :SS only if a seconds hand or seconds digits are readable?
4:28
